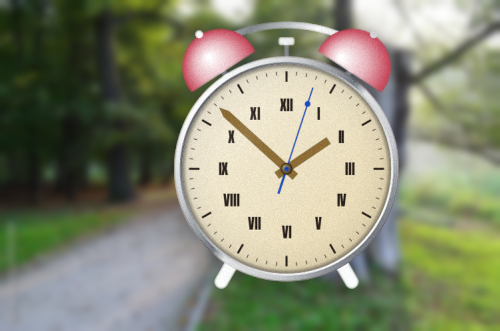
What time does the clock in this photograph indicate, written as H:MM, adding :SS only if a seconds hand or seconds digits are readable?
1:52:03
